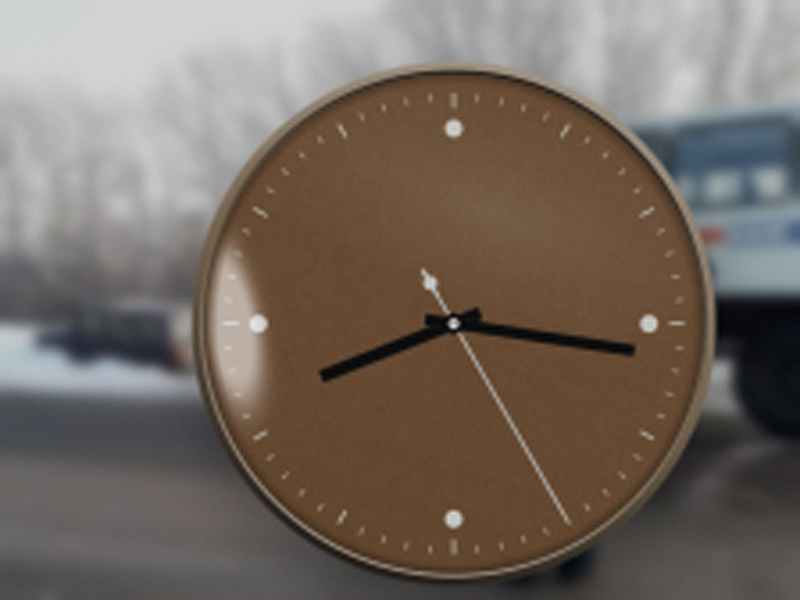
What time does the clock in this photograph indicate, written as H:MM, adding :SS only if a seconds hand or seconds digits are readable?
8:16:25
